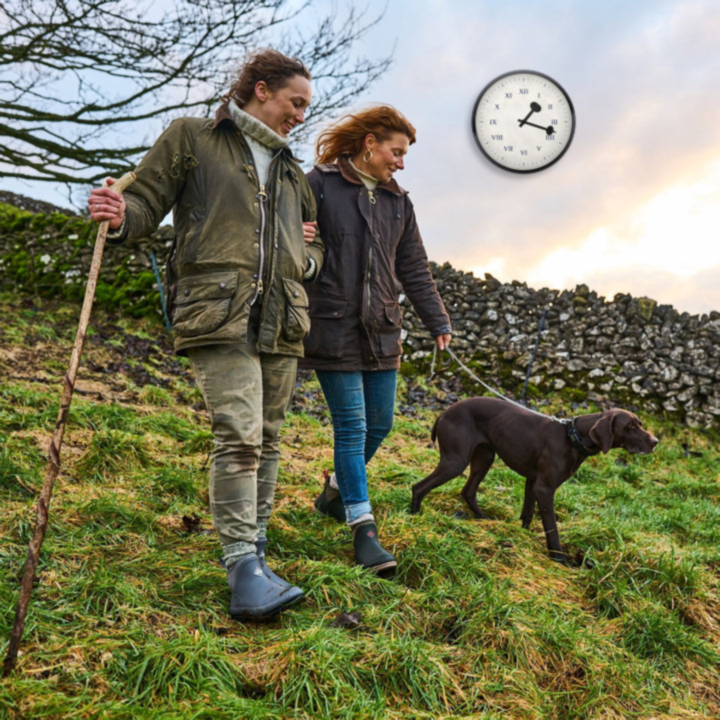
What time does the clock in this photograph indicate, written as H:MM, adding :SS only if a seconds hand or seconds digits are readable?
1:18
